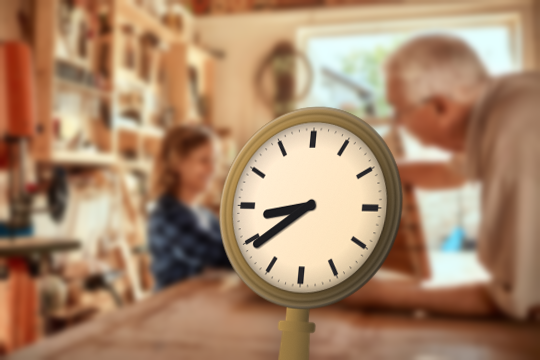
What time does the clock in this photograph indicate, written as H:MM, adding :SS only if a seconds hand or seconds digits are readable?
8:39
